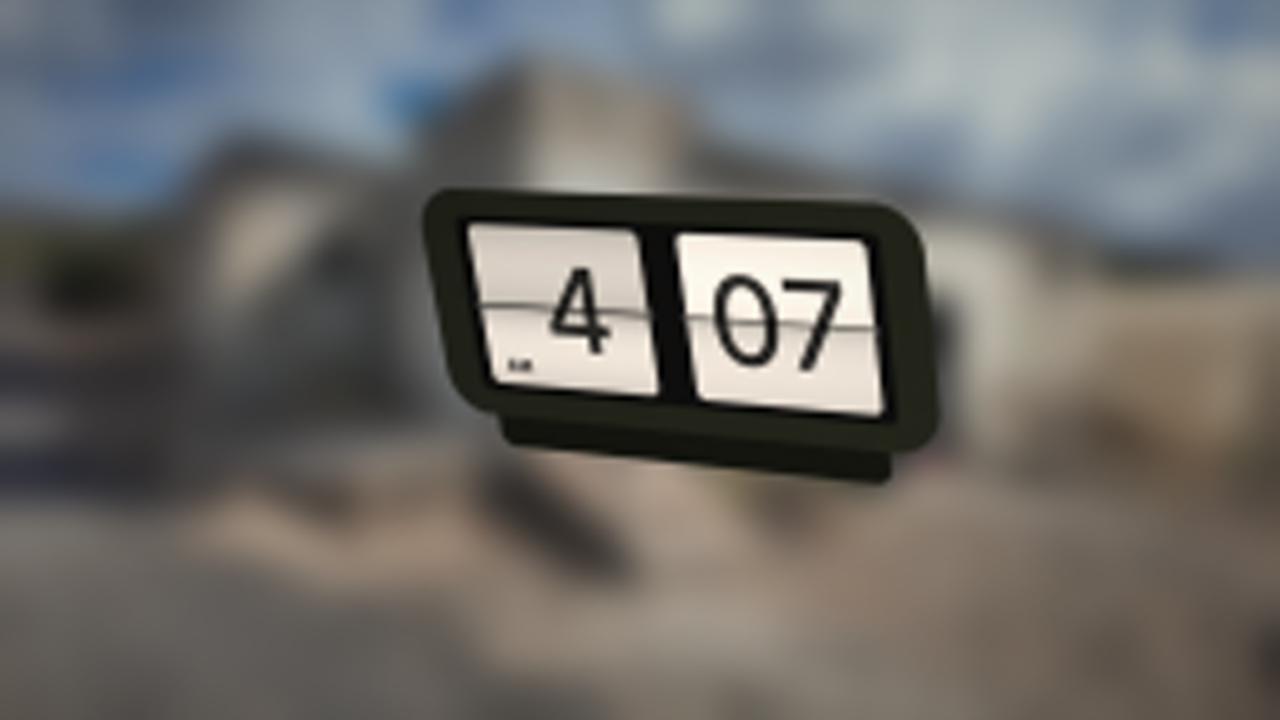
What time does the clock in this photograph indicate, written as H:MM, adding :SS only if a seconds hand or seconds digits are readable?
4:07
